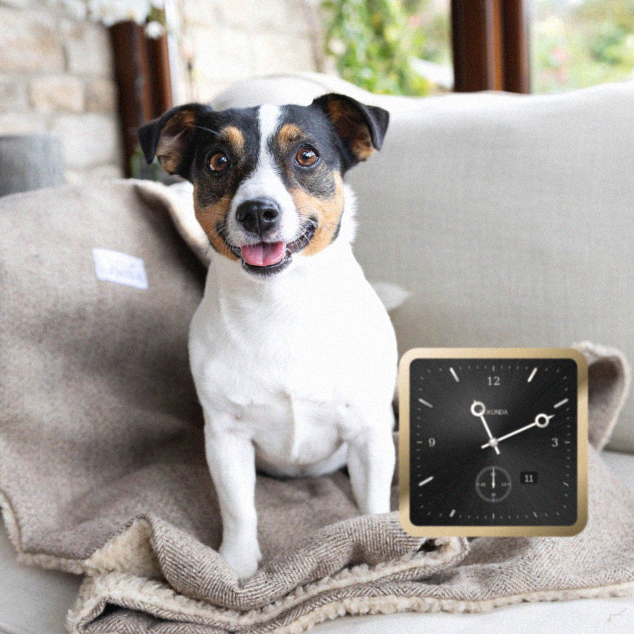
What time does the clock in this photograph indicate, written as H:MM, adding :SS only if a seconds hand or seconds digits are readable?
11:11
